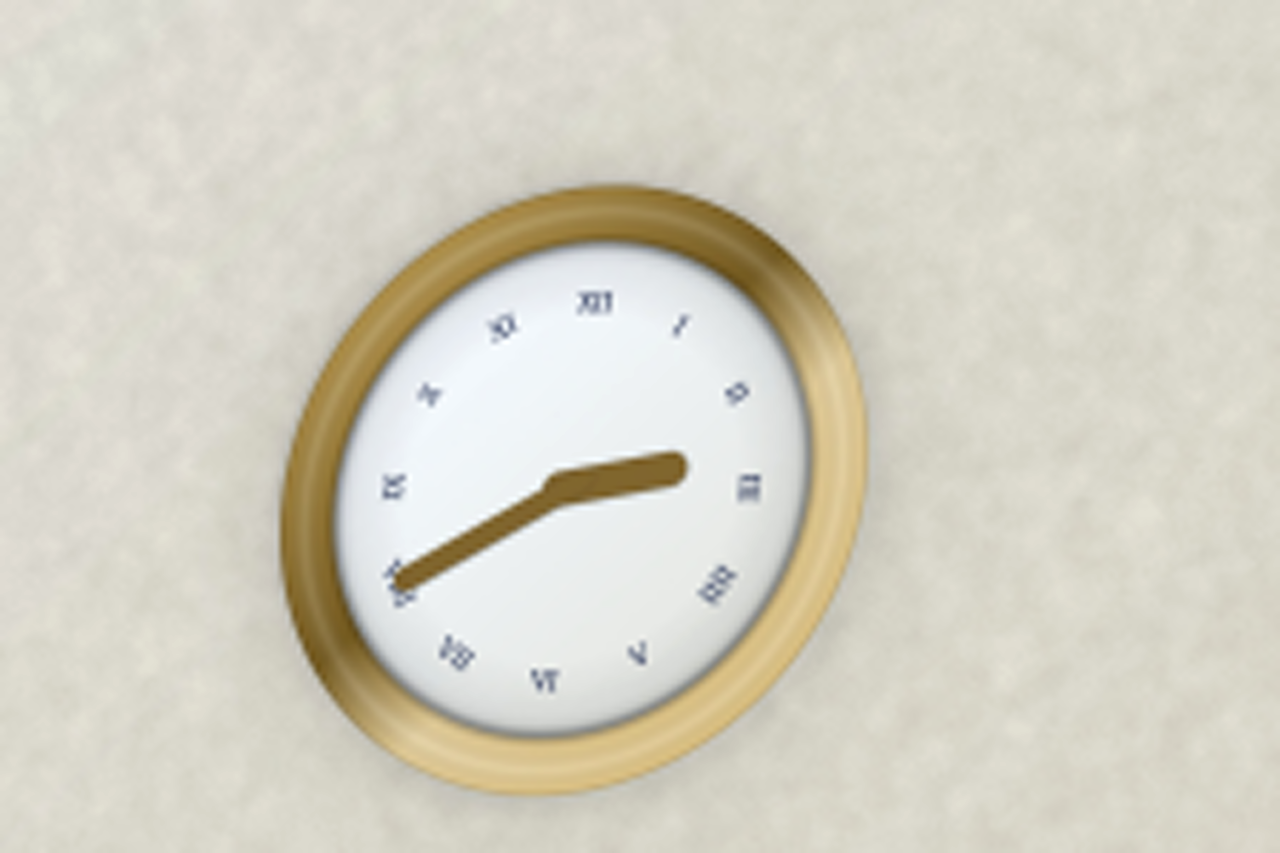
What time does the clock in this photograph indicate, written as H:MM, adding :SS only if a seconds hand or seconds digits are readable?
2:40
